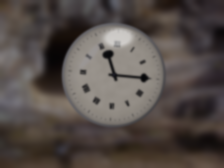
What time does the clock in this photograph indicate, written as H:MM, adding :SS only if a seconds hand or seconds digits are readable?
11:15
